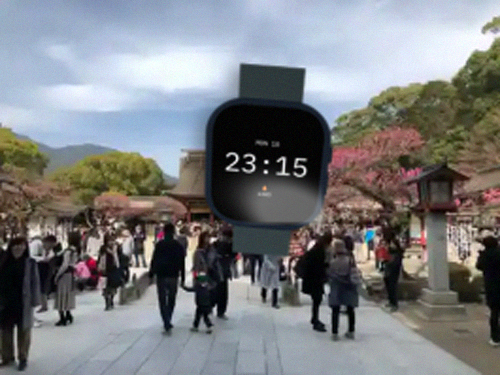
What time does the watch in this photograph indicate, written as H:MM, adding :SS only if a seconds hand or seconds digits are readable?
23:15
